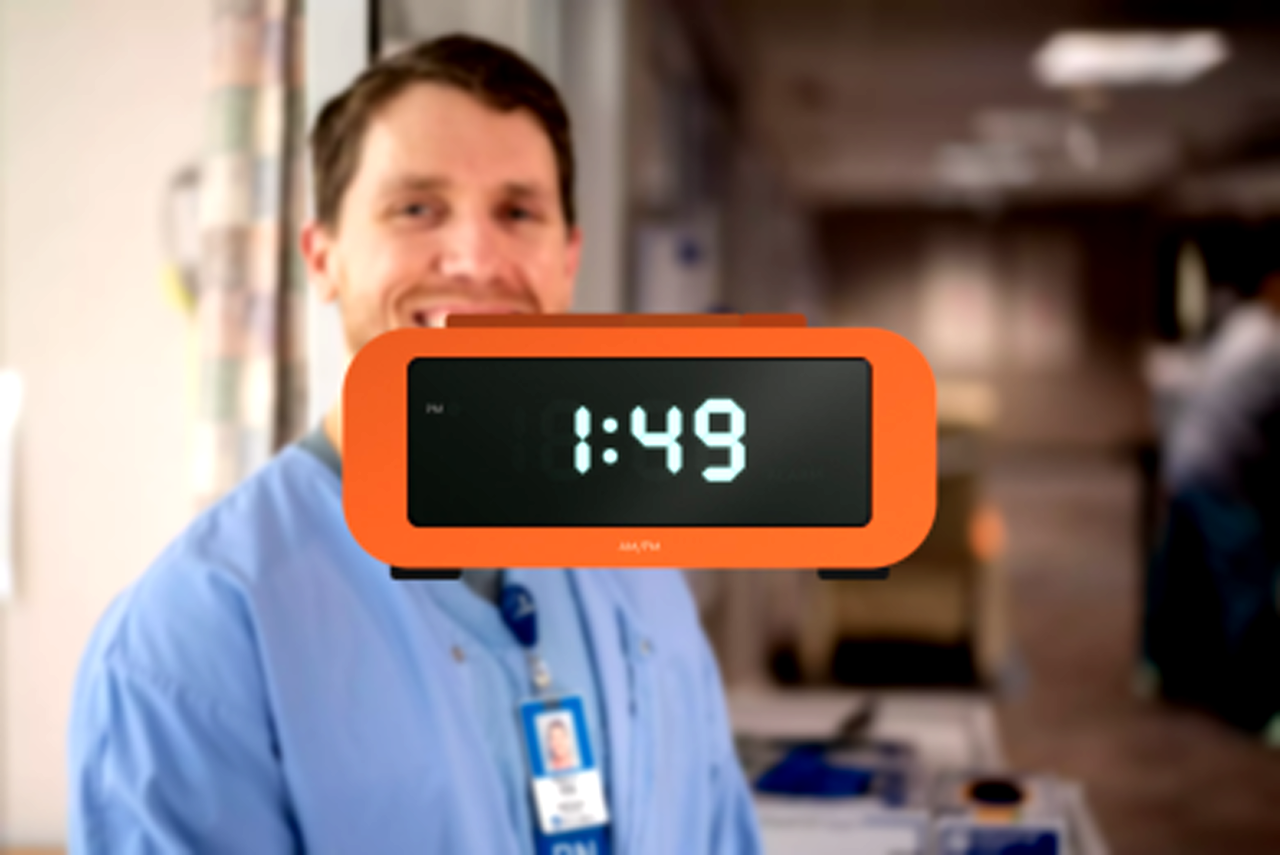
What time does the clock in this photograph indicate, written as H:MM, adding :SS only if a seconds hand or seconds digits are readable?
1:49
